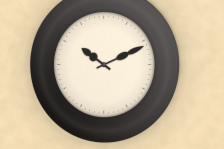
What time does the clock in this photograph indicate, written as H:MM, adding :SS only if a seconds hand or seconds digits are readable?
10:11
